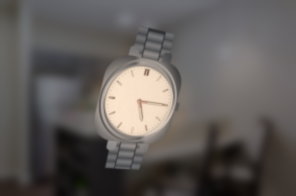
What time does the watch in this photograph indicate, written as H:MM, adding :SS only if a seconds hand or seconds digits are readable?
5:15
